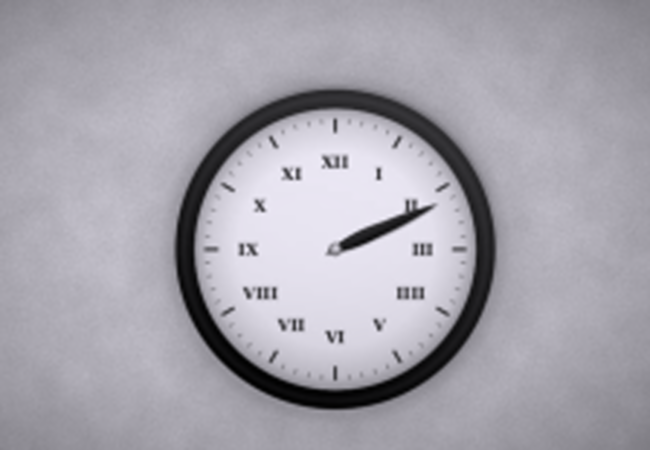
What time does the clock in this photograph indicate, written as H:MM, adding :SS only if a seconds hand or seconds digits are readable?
2:11
